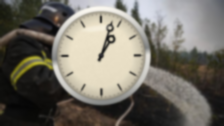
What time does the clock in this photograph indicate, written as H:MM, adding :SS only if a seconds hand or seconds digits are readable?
1:03
